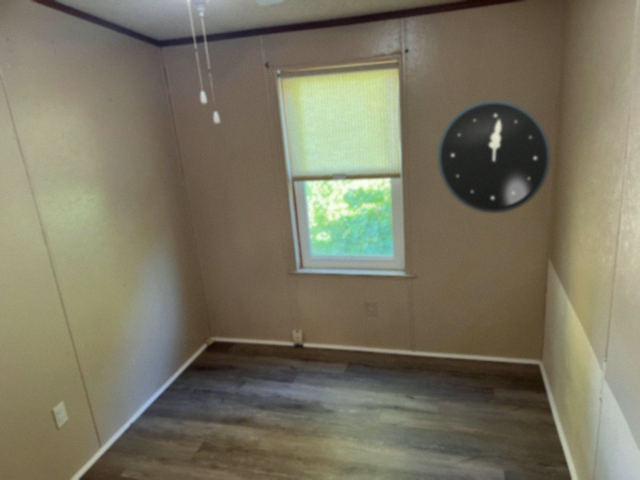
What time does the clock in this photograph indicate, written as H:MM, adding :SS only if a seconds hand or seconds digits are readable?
12:01
